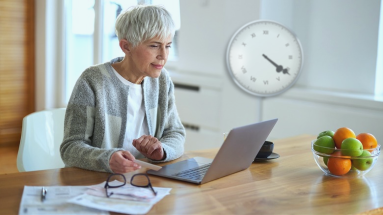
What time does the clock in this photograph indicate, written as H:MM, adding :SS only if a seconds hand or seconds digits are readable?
4:21
